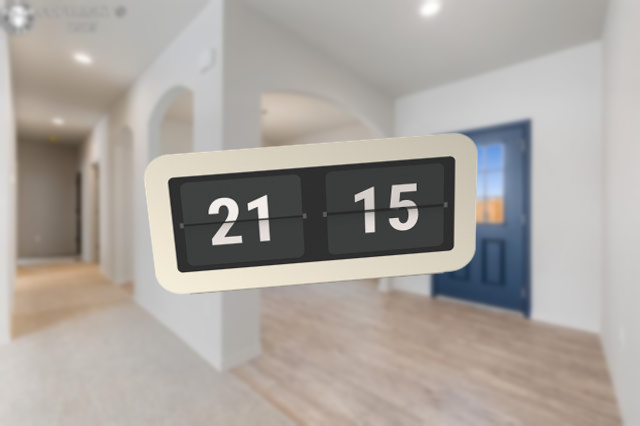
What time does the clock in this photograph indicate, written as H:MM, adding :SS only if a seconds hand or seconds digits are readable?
21:15
